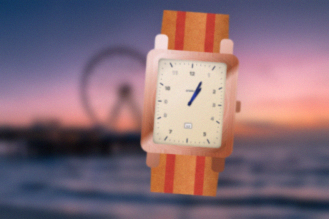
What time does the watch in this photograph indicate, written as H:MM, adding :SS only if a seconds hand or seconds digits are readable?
1:04
